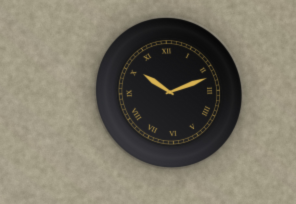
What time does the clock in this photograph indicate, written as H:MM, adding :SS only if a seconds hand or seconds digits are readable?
10:12
